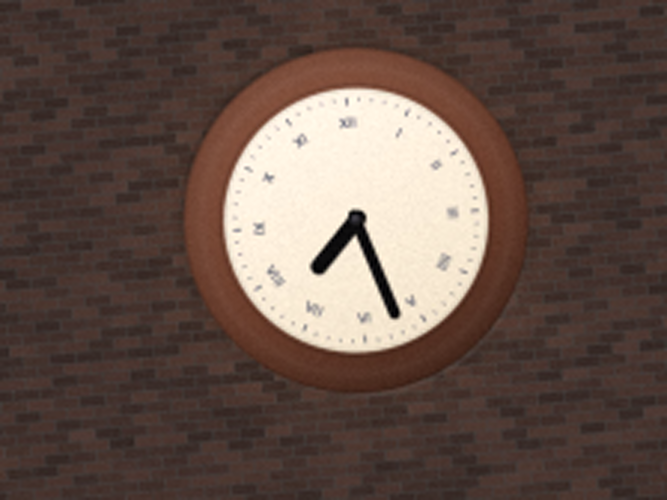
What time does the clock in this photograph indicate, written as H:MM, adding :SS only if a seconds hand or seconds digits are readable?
7:27
